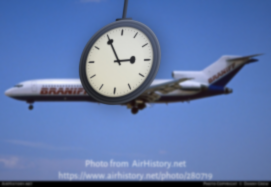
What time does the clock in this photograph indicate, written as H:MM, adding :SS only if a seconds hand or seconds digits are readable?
2:55
